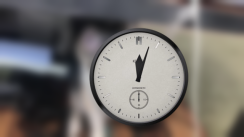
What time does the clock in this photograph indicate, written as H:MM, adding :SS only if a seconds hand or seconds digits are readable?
12:03
